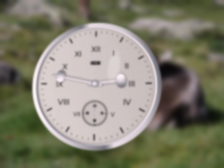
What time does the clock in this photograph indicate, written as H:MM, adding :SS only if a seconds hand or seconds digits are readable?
2:47
